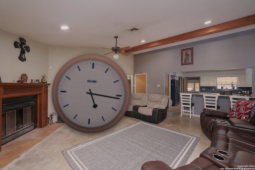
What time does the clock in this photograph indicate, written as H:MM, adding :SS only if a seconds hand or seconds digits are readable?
5:16
